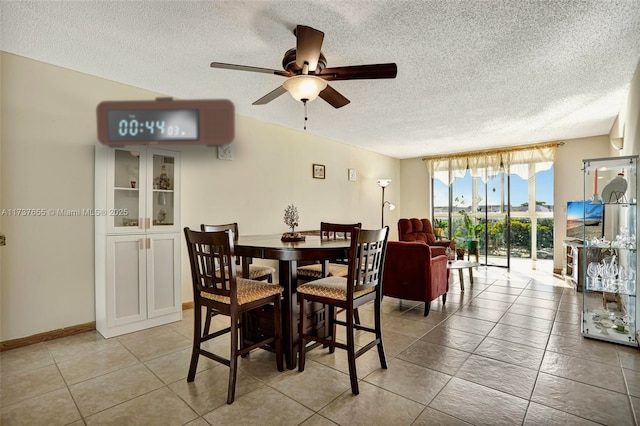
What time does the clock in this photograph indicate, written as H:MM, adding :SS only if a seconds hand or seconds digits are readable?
0:44
